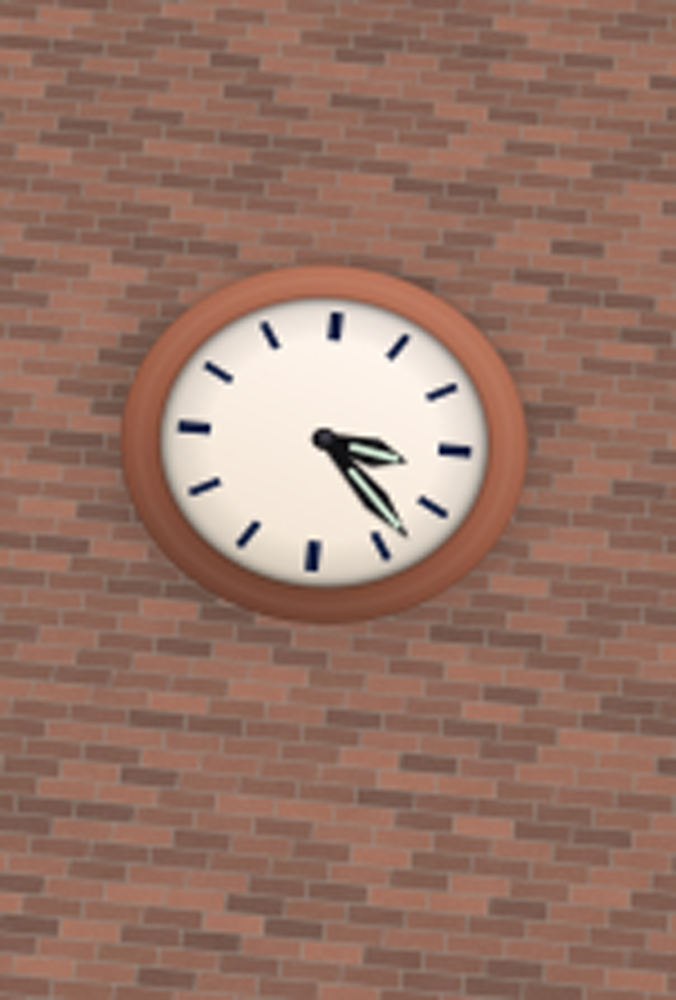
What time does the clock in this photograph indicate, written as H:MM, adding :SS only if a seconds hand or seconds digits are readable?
3:23
